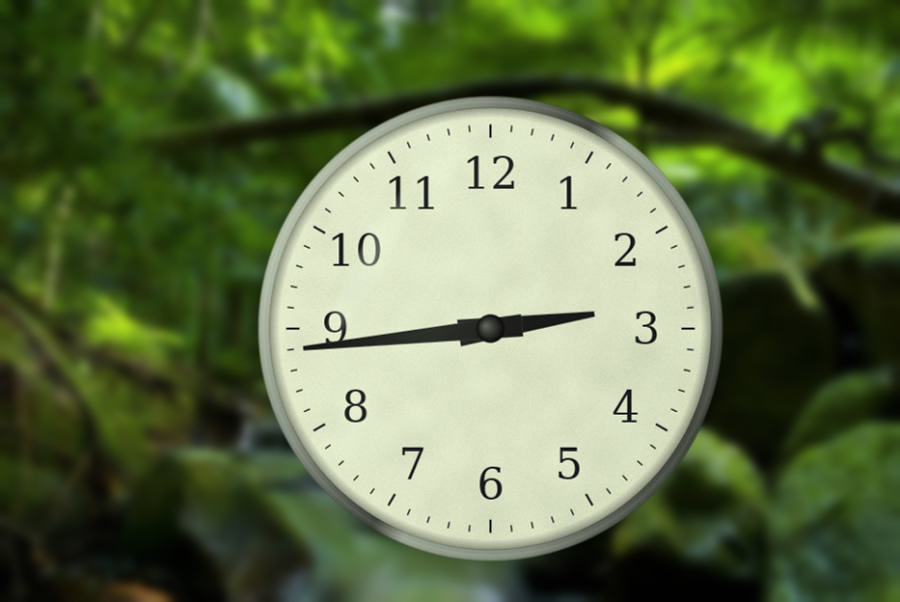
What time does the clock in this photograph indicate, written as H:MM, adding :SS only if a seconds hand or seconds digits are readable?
2:44
